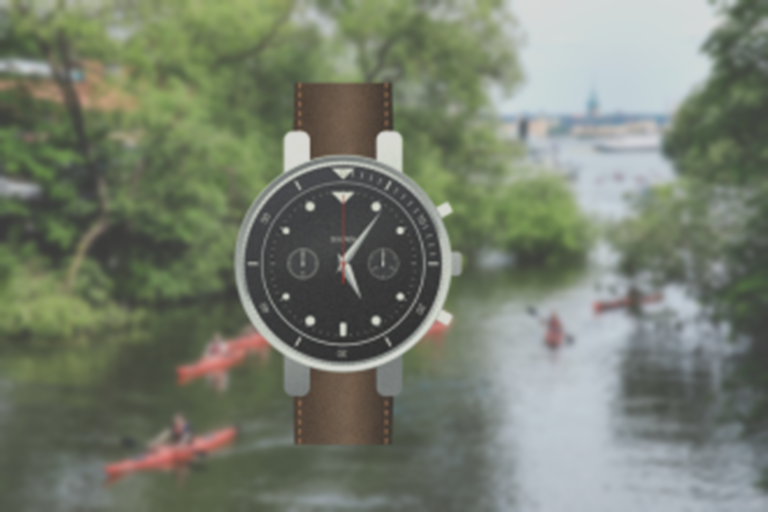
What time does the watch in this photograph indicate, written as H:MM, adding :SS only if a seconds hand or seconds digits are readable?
5:06
